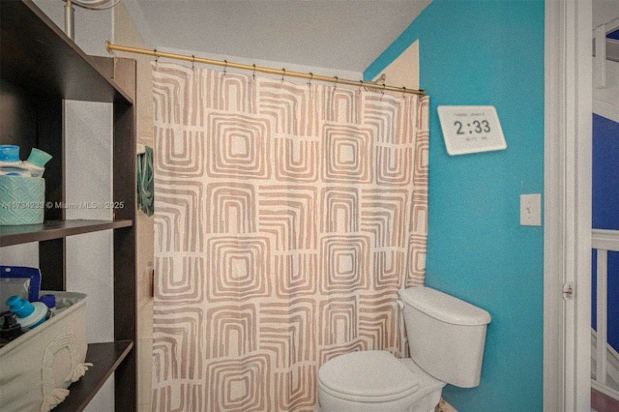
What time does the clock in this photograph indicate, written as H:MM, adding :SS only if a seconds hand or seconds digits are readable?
2:33
